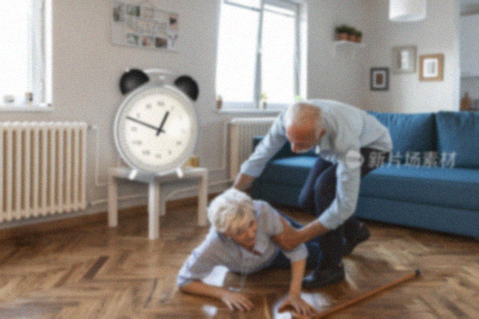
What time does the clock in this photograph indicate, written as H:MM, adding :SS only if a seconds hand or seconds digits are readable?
12:48
